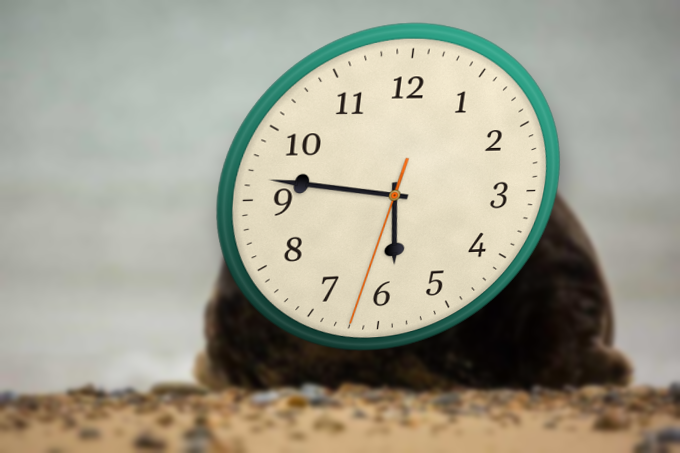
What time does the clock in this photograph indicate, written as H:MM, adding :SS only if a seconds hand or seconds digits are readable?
5:46:32
